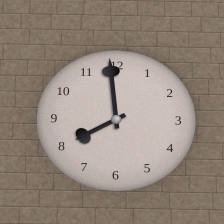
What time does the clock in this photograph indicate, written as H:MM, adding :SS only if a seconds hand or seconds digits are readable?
7:59
